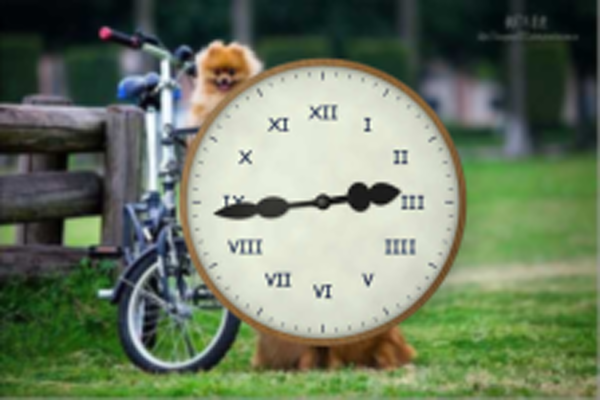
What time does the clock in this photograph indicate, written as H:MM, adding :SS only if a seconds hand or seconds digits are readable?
2:44
